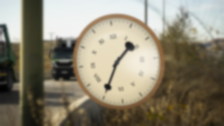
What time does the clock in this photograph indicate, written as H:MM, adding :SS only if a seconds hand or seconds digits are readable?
1:35
